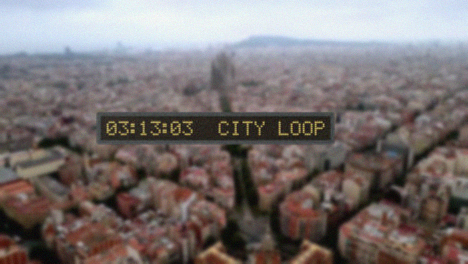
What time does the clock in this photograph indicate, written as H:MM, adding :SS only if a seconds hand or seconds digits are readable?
3:13:03
